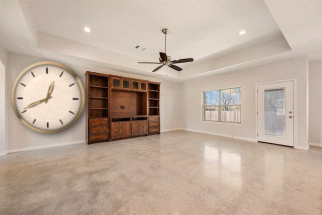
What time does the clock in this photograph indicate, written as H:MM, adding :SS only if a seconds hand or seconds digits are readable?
12:41
